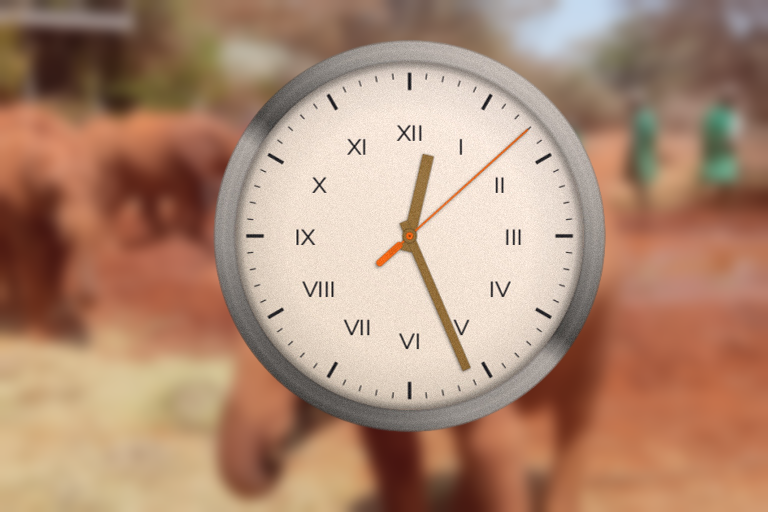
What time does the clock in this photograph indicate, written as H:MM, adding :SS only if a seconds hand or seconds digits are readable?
12:26:08
